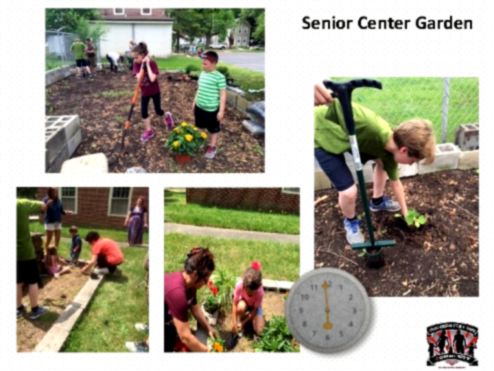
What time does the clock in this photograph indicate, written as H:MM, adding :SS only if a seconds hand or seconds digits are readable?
5:59
